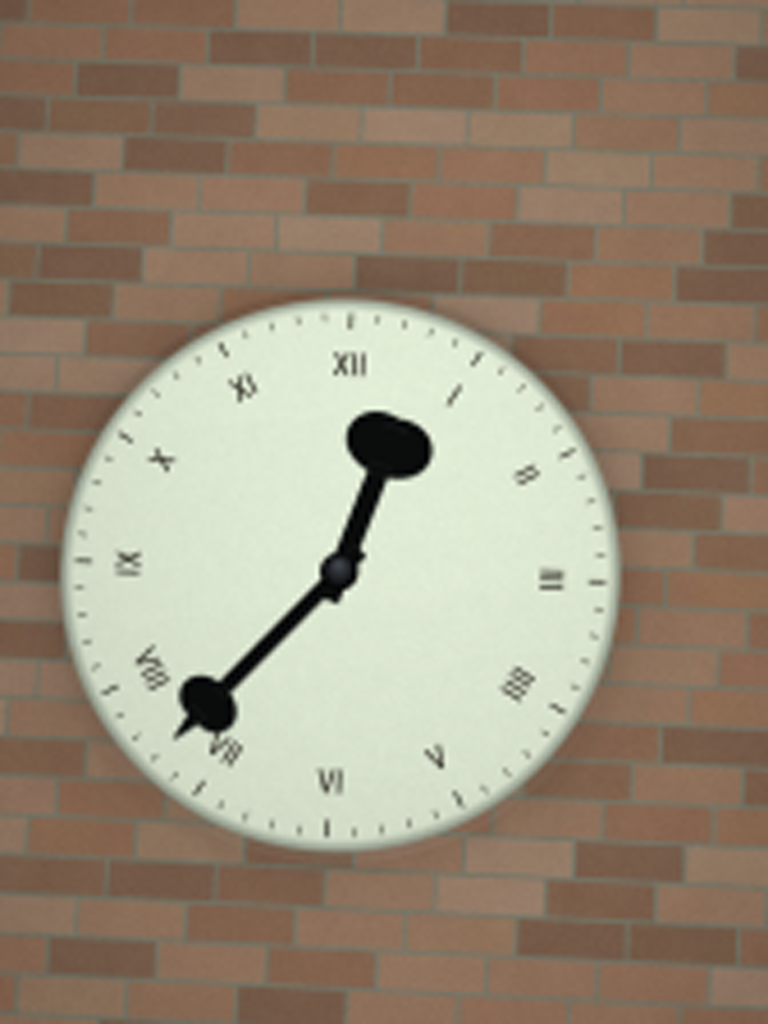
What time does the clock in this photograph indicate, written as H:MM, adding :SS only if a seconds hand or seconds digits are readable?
12:37
